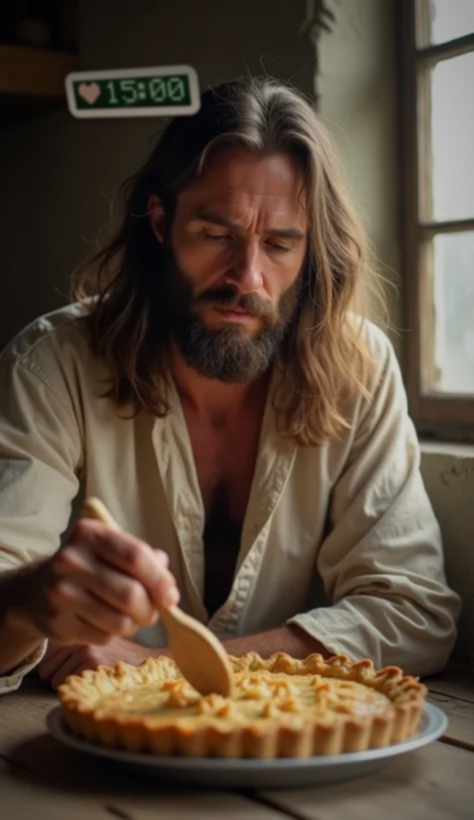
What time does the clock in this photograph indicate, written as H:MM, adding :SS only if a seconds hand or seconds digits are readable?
15:00
